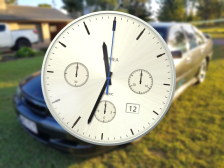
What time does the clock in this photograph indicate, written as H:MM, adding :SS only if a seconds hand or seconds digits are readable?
11:33
